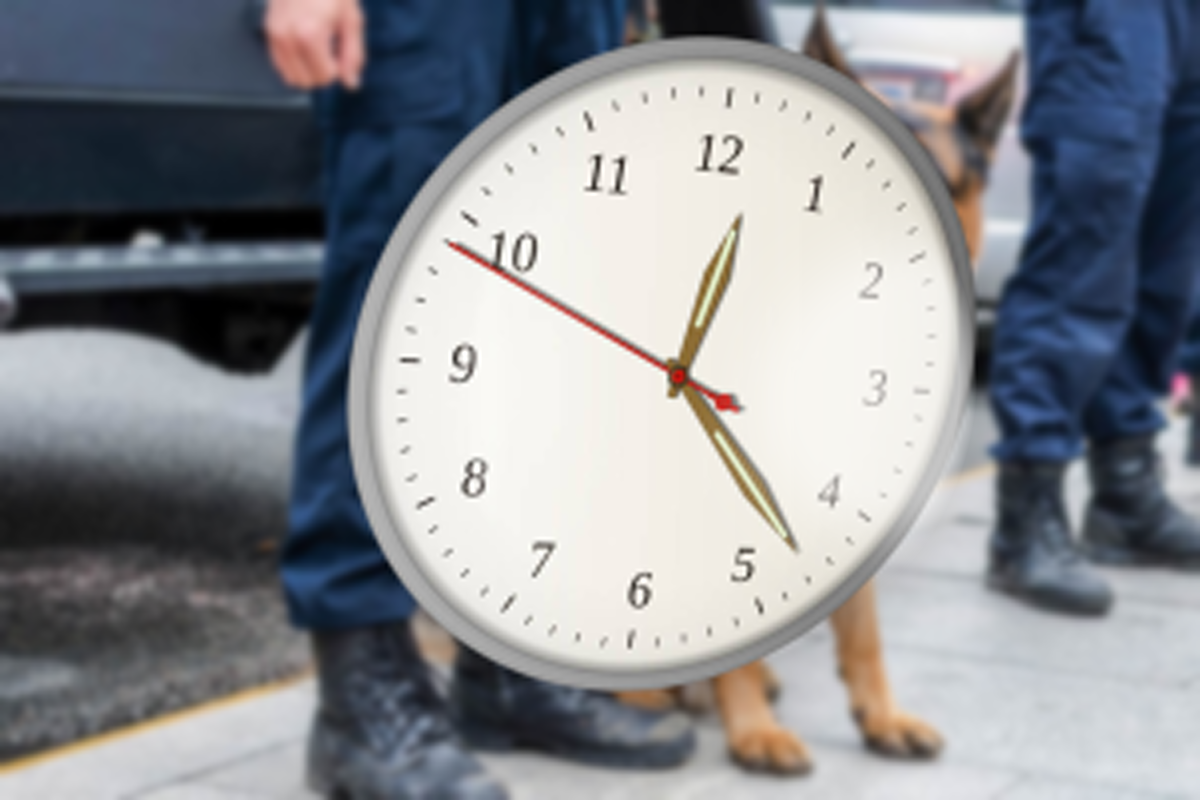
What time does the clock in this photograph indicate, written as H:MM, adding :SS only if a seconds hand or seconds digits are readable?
12:22:49
